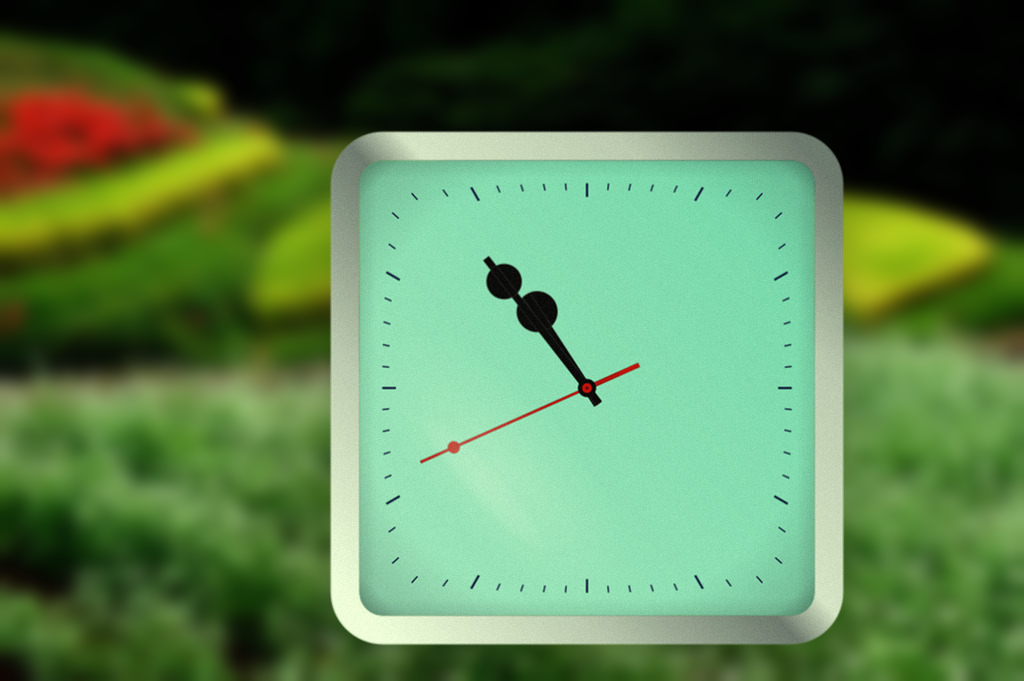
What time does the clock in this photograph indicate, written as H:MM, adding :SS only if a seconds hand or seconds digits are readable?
10:53:41
